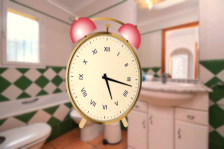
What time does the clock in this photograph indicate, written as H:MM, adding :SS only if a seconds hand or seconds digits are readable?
5:17
